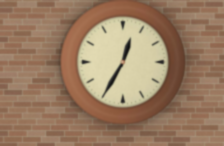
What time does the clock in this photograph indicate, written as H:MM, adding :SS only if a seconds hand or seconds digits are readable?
12:35
